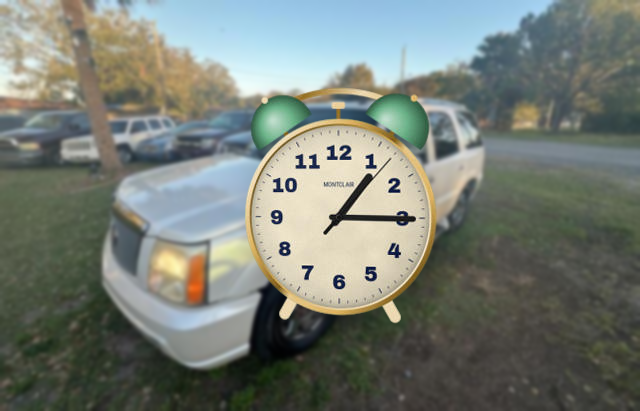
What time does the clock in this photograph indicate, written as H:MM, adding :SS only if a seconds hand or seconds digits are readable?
1:15:07
